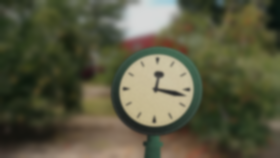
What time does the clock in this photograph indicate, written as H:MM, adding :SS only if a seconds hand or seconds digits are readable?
12:17
